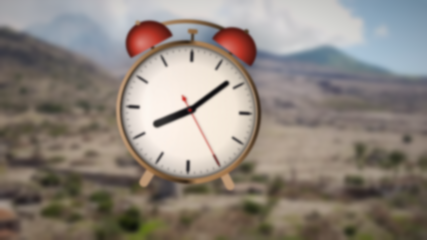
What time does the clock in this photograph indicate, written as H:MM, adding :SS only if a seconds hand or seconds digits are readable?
8:08:25
